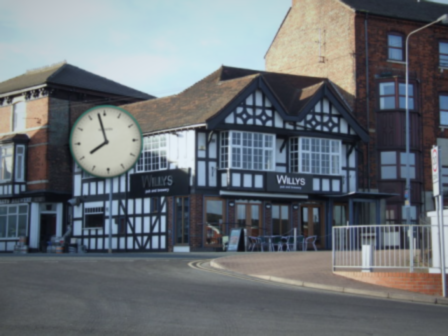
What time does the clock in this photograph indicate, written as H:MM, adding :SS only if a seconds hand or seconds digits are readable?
7:58
